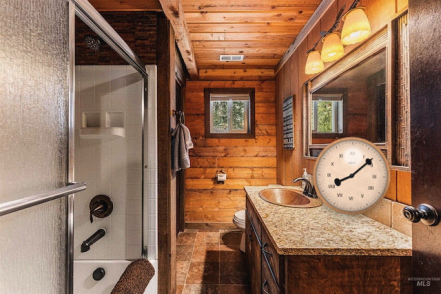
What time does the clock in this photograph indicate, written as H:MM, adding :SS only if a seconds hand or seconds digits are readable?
8:08
